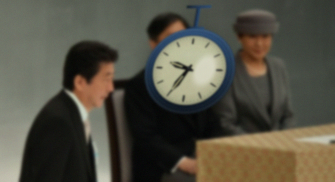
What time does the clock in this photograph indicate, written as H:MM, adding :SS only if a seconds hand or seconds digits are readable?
9:35
